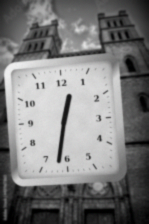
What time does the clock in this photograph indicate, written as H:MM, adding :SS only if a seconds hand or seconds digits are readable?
12:32
